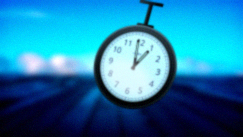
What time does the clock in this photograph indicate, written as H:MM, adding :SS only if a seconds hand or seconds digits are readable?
12:59
